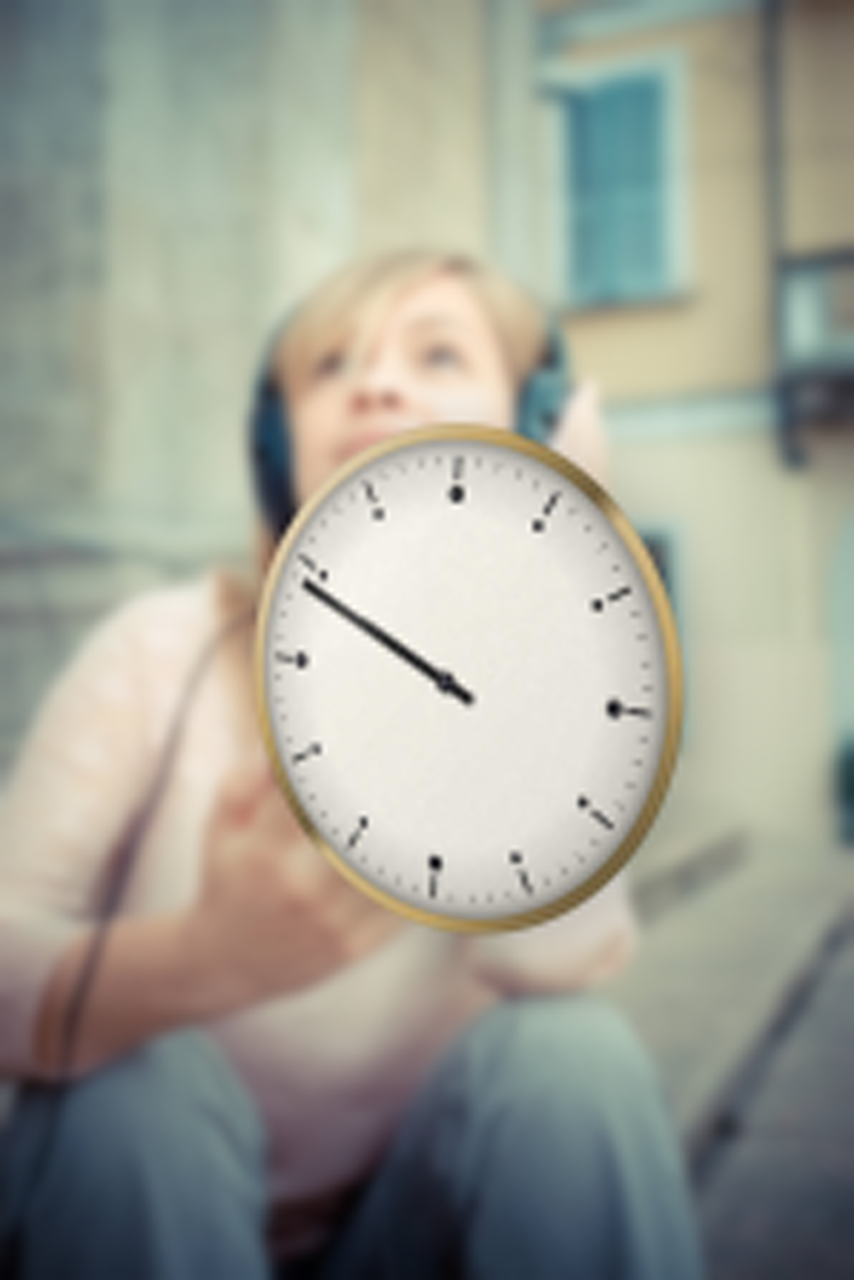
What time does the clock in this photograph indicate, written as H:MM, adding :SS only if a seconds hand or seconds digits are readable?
9:49
